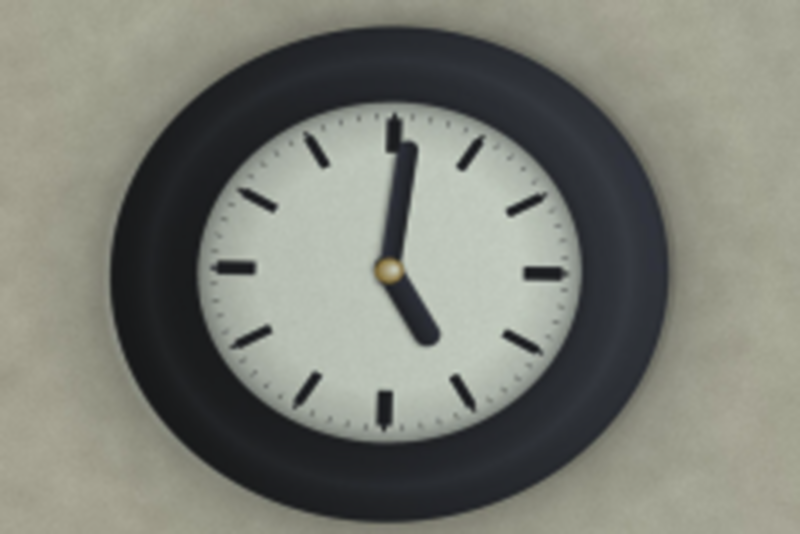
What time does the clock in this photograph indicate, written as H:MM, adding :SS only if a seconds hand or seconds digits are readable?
5:01
